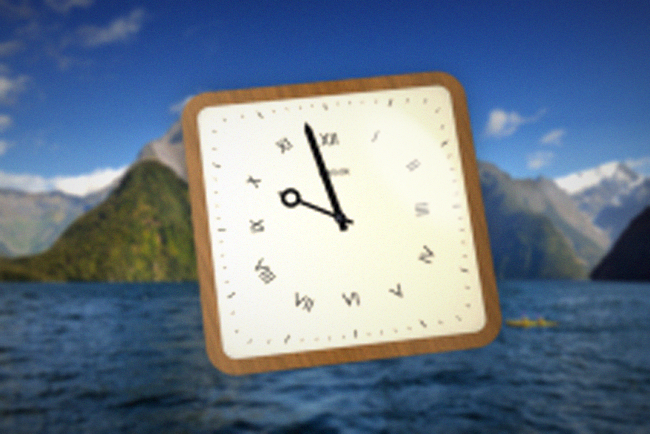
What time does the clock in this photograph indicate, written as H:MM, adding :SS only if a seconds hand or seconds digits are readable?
9:58
